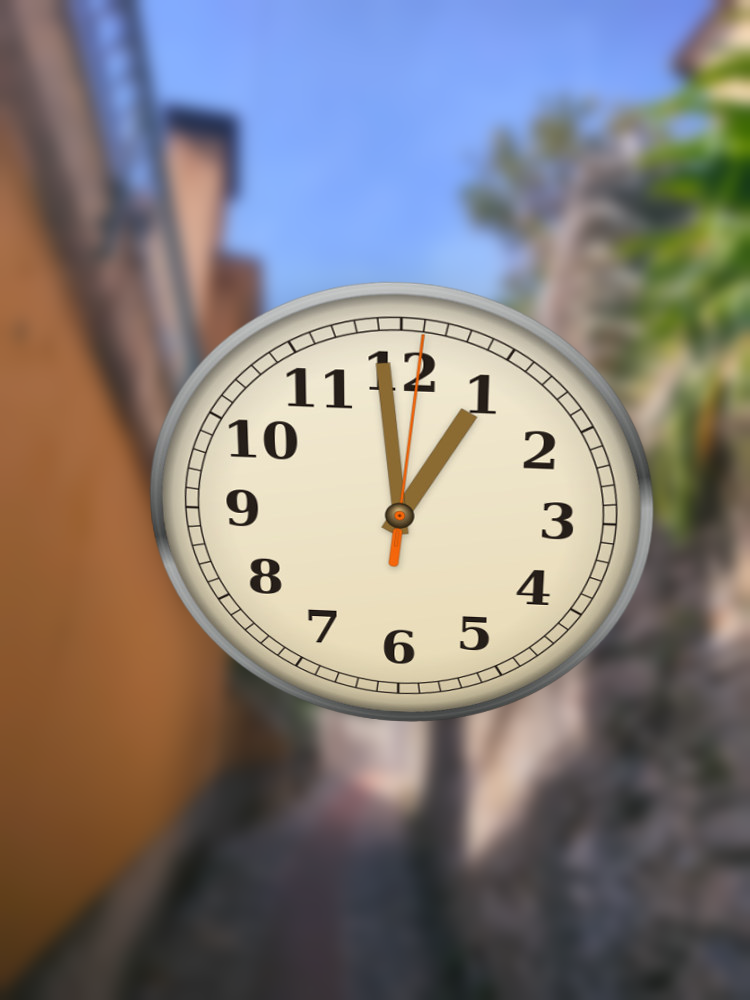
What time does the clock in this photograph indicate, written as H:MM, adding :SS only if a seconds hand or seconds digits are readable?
12:59:01
